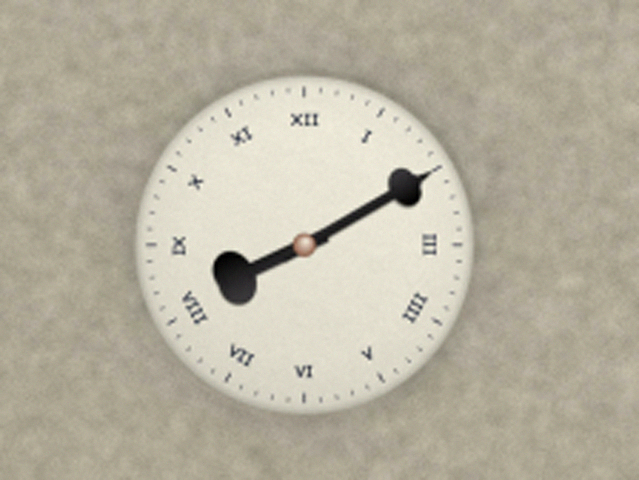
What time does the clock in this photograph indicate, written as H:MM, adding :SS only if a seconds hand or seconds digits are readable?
8:10
